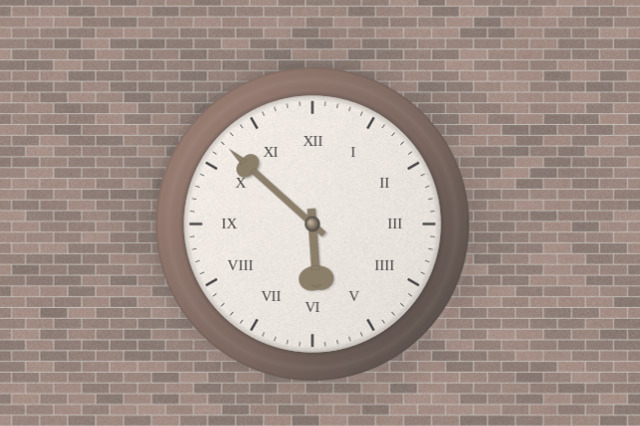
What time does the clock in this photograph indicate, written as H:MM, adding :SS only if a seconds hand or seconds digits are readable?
5:52
